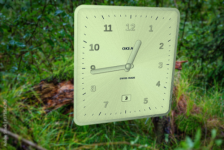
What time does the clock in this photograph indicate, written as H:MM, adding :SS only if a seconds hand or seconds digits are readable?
12:44
